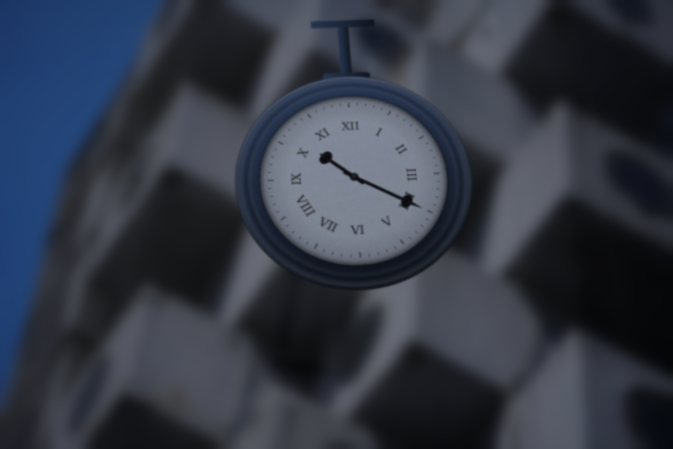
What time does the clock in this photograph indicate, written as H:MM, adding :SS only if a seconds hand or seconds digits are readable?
10:20
